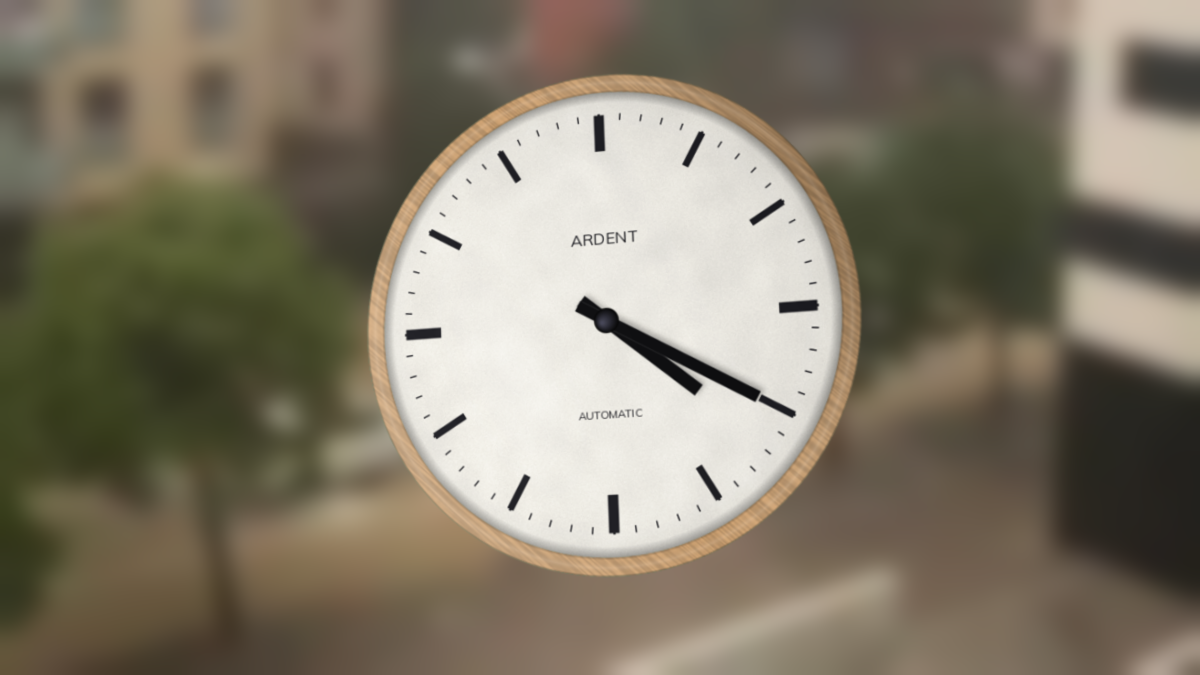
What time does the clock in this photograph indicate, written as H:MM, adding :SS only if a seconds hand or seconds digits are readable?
4:20
